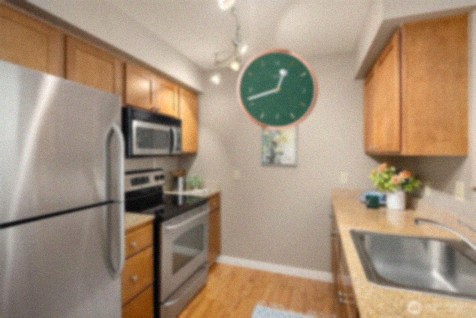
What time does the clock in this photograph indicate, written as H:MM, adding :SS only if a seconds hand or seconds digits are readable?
12:42
